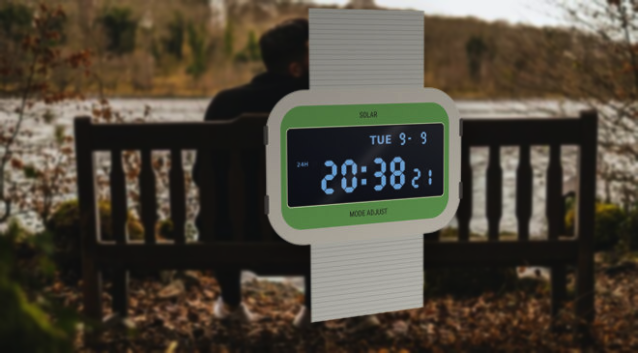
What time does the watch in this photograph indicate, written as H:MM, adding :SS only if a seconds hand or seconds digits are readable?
20:38:21
